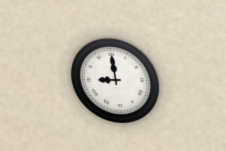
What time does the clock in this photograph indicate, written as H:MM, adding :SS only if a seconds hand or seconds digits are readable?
9:00
